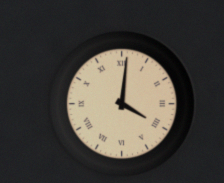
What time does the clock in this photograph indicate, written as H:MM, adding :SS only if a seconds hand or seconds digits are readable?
4:01
